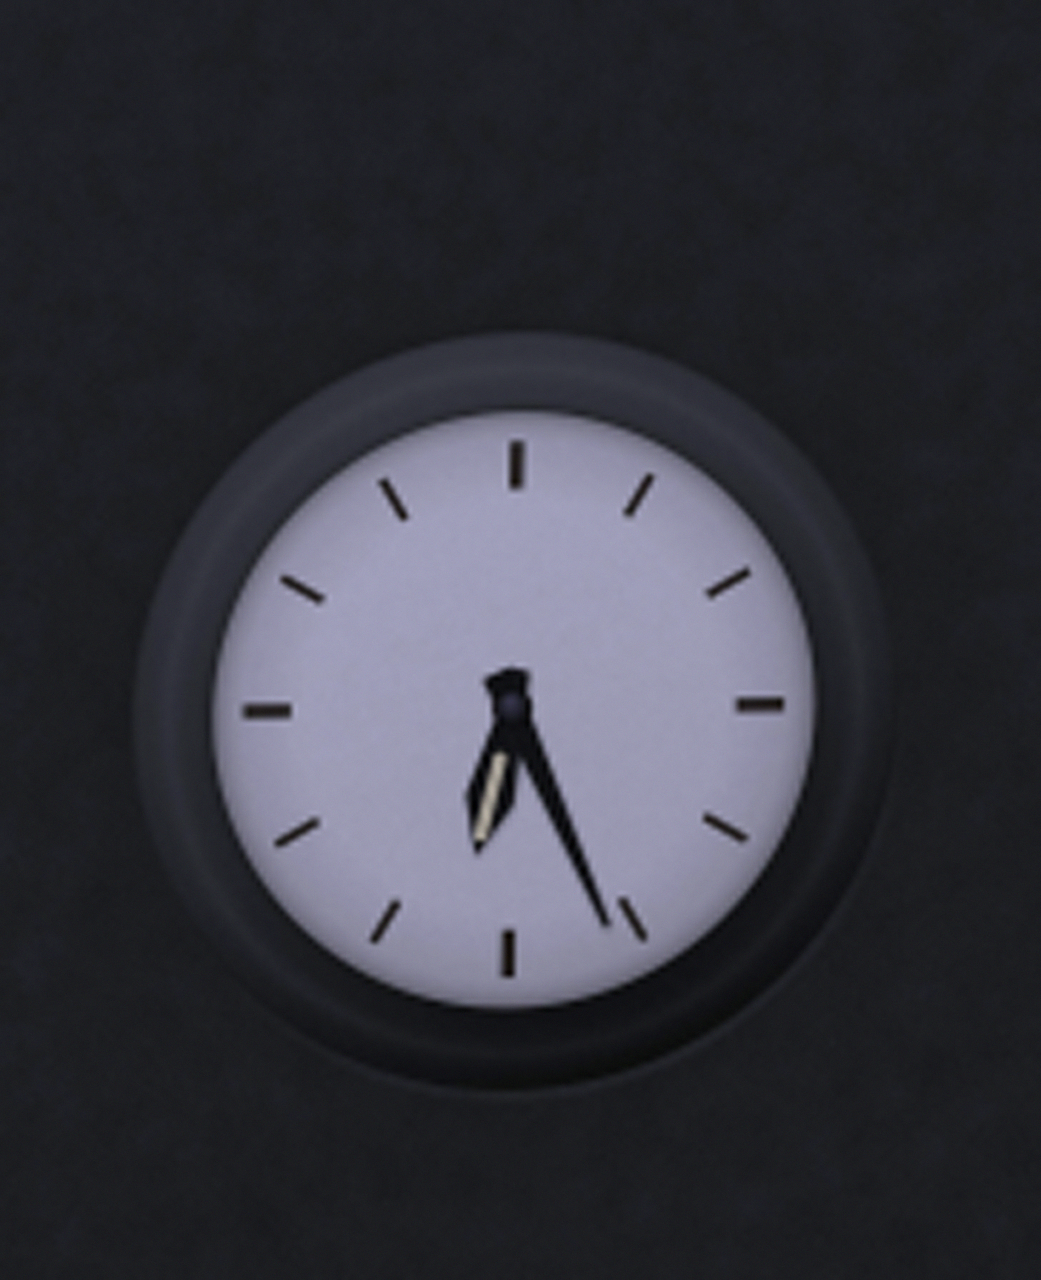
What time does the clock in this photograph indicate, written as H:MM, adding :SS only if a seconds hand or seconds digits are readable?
6:26
